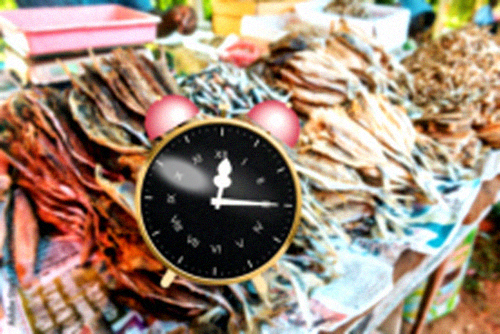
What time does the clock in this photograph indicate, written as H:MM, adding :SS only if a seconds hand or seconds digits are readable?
12:15
